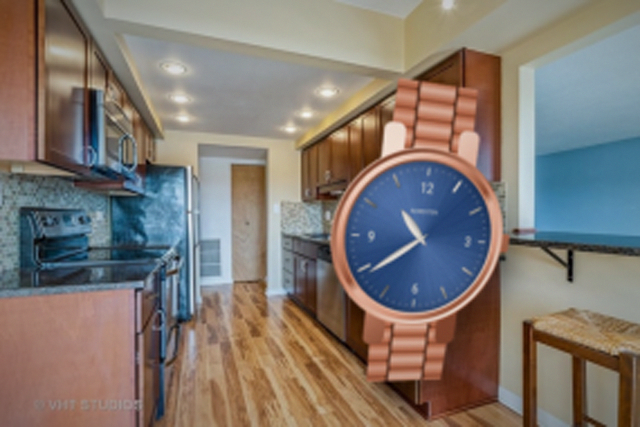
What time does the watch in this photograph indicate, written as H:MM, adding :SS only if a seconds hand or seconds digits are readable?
10:39
